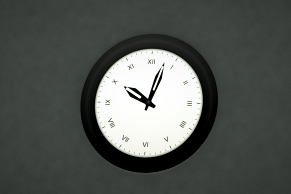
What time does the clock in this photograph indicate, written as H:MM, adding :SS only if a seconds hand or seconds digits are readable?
10:03
